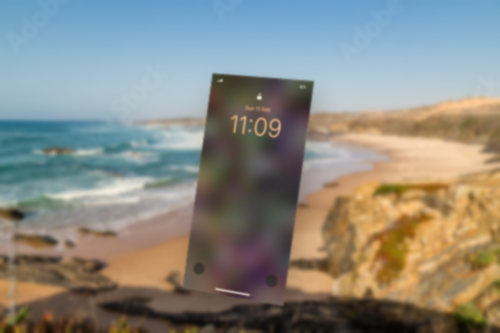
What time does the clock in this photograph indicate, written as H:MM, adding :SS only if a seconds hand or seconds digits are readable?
11:09
